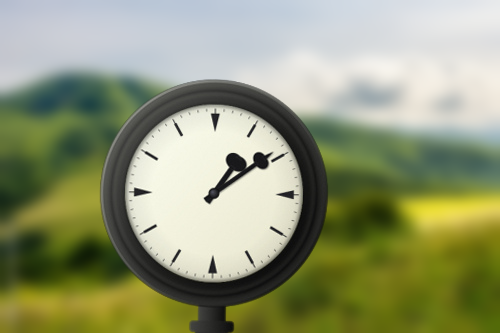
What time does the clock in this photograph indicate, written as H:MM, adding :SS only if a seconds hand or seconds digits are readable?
1:09
